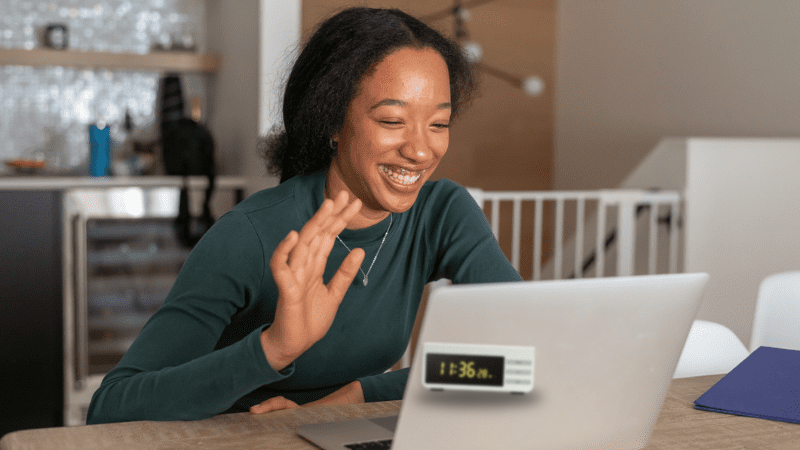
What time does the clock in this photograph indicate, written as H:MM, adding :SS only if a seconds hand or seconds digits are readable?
11:36
